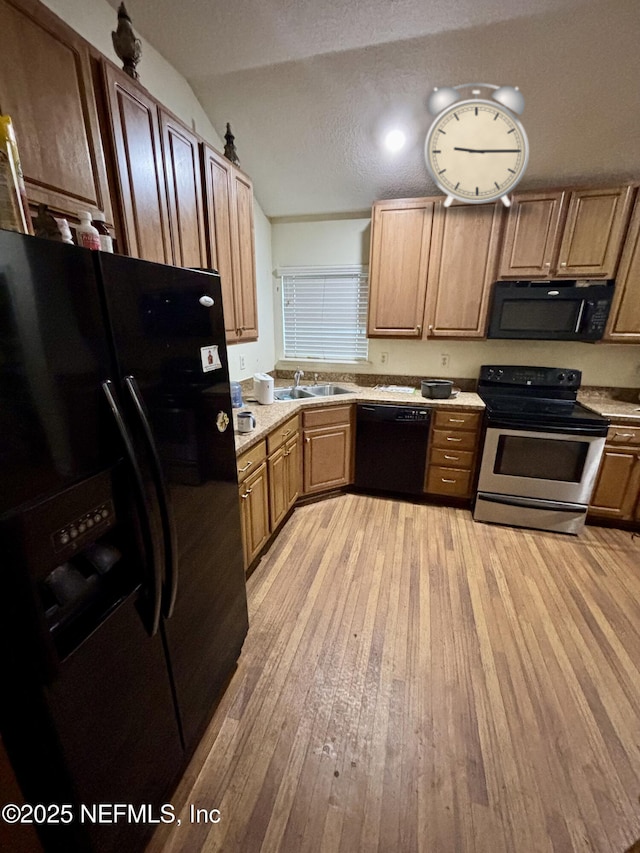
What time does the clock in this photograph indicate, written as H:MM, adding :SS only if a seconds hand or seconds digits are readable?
9:15
